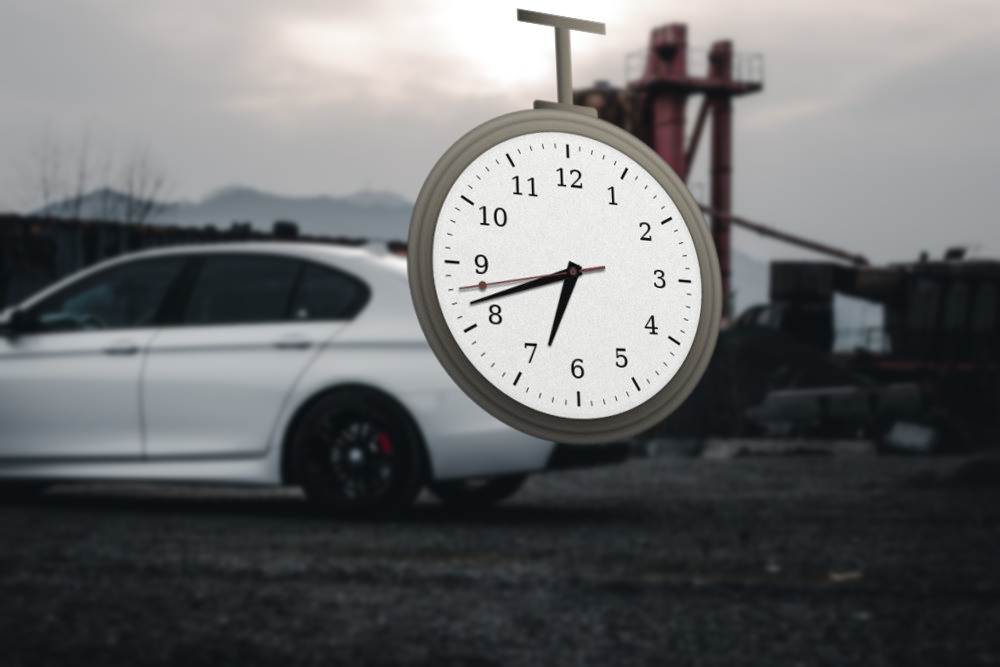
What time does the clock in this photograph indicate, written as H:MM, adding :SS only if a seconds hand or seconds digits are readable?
6:41:43
